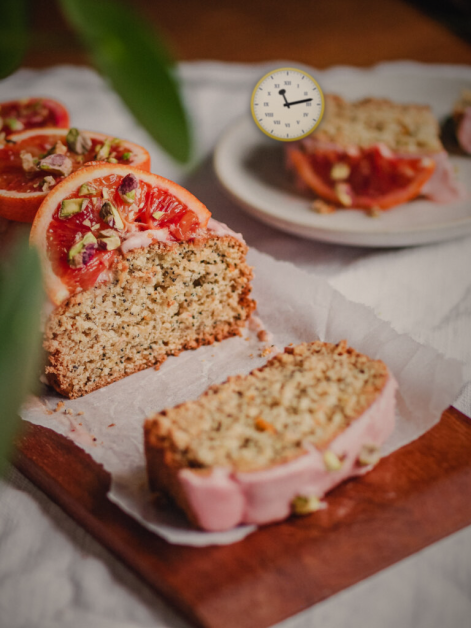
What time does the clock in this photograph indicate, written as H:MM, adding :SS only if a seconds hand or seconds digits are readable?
11:13
